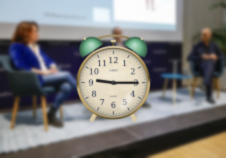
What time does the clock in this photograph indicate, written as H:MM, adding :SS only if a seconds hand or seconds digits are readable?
9:15
